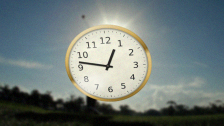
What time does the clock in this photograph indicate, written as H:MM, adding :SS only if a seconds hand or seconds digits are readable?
12:47
